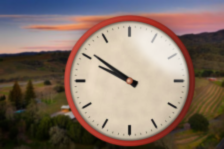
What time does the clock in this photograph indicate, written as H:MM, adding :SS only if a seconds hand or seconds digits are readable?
9:51
